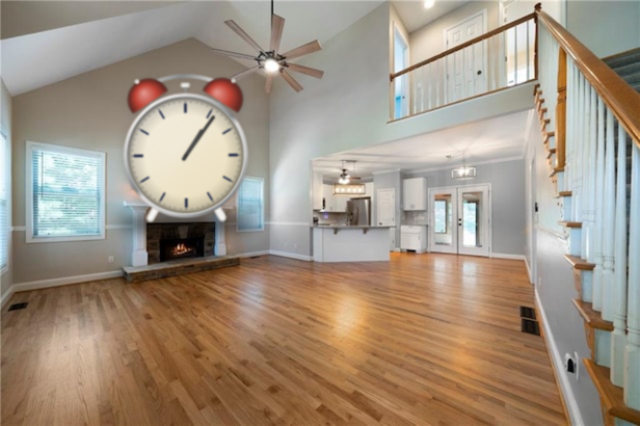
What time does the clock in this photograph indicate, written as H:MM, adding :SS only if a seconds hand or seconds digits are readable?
1:06
